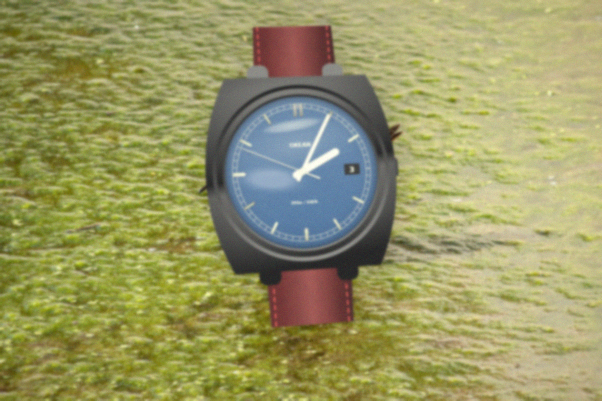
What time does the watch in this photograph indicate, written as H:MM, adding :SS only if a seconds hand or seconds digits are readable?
2:04:49
